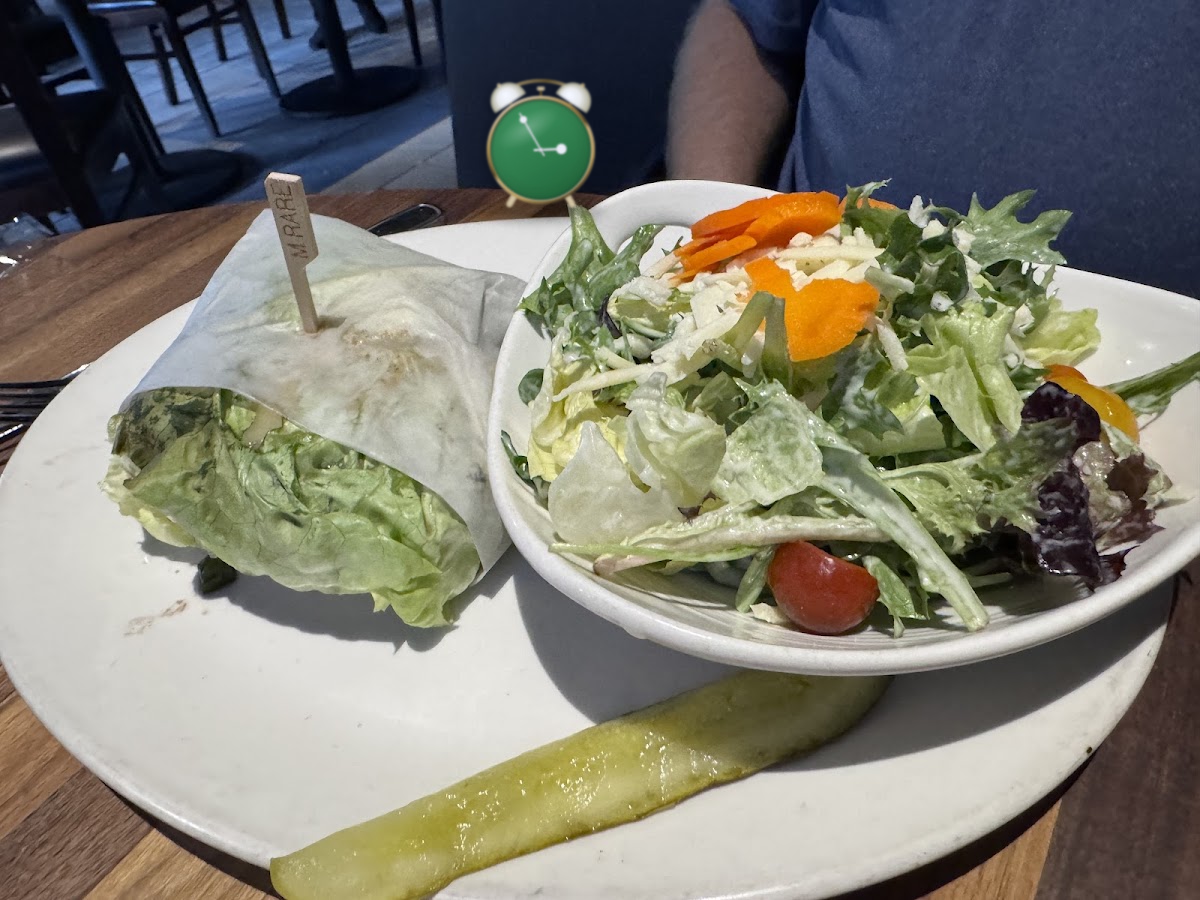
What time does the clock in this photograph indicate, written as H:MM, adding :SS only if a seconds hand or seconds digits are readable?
2:55
